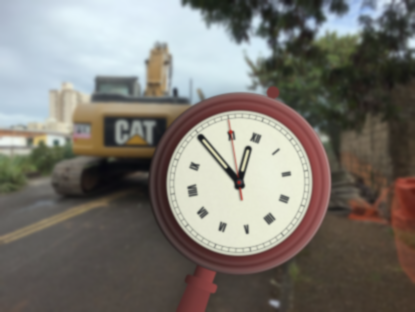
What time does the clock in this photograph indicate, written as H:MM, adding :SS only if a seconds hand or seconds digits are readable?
11:49:55
